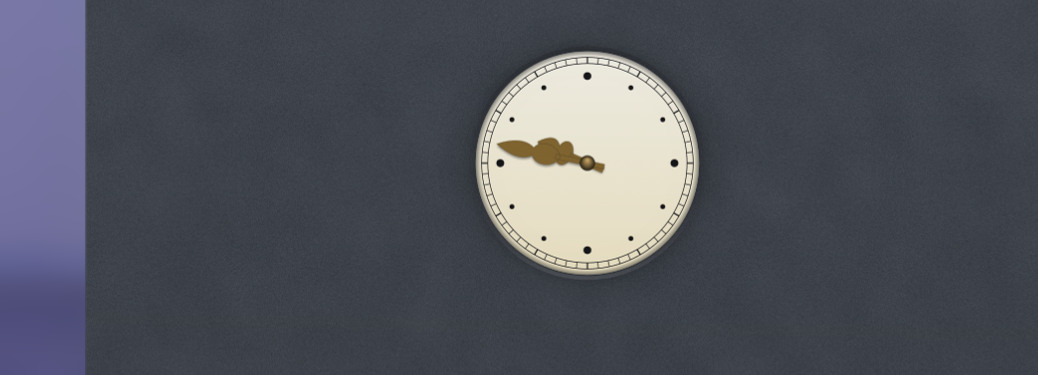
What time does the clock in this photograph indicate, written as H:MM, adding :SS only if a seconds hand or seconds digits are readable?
9:47
